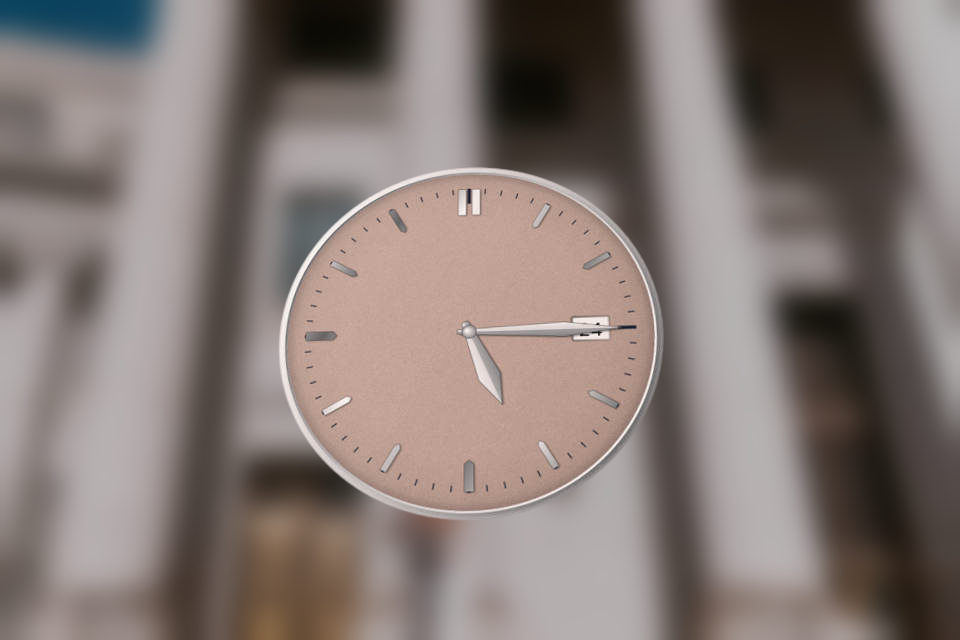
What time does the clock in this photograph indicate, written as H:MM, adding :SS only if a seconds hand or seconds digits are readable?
5:15
